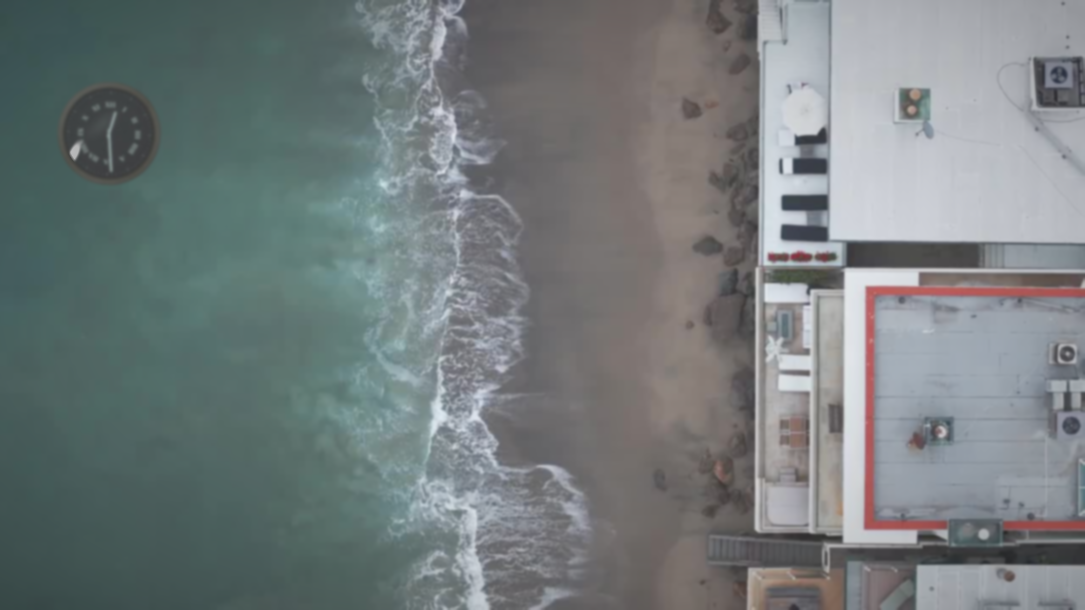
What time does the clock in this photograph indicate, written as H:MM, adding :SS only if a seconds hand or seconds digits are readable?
12:29
